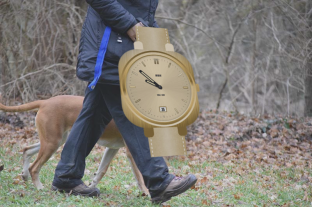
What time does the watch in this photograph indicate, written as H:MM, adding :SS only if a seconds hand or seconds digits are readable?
9:52
